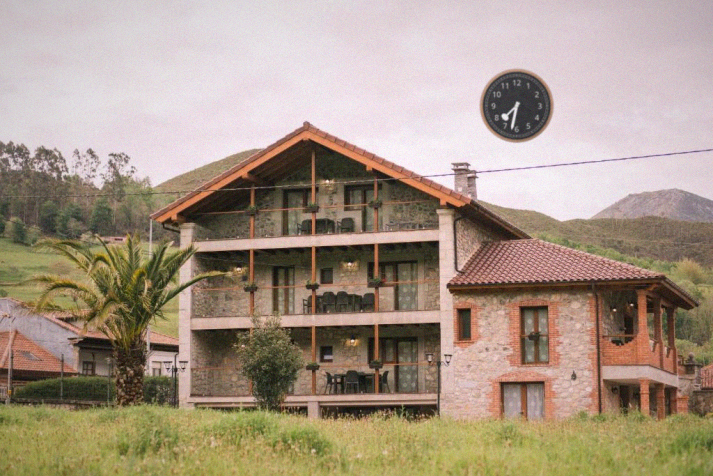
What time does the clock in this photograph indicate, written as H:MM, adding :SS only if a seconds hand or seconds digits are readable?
7:32
